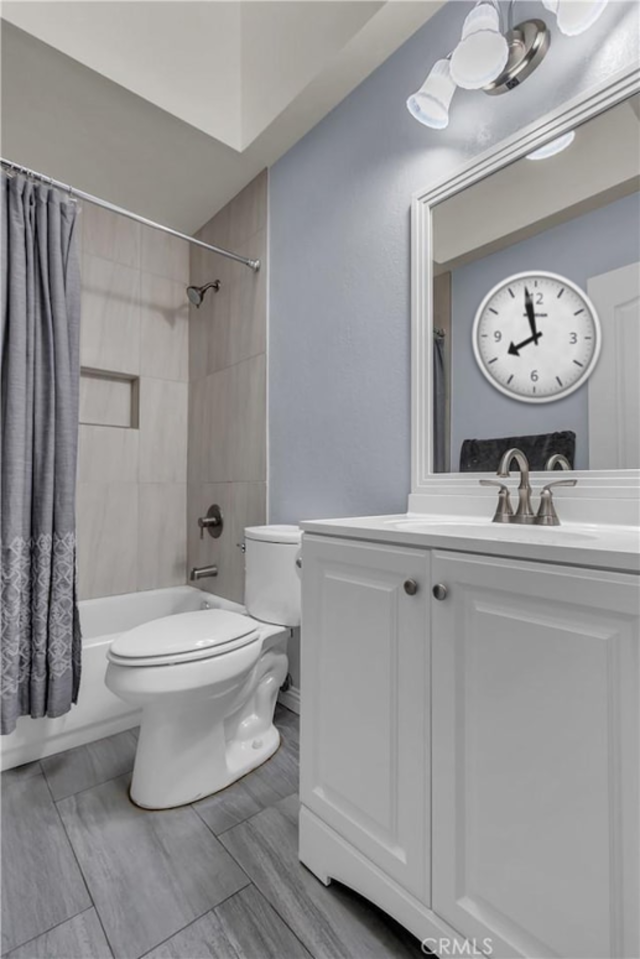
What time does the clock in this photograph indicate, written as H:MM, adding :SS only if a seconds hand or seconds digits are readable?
7:58
